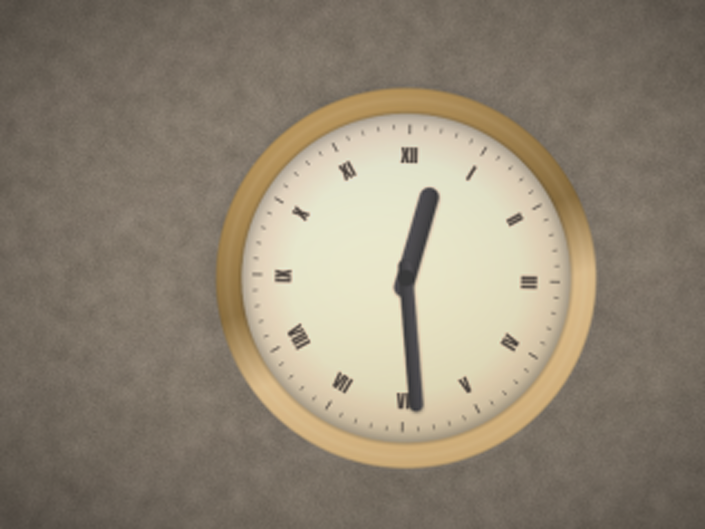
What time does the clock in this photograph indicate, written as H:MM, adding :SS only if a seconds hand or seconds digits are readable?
12:29
